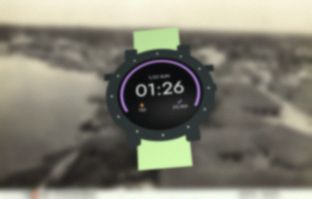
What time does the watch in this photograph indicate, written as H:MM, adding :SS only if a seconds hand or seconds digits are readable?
1:26
